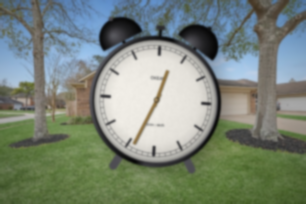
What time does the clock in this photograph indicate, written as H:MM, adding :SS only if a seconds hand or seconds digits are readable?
12:34
